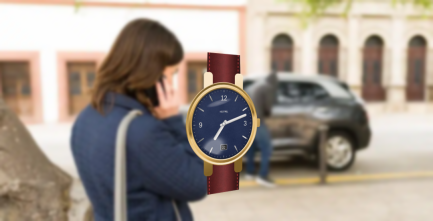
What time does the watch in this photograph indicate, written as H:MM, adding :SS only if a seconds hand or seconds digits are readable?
7:12
